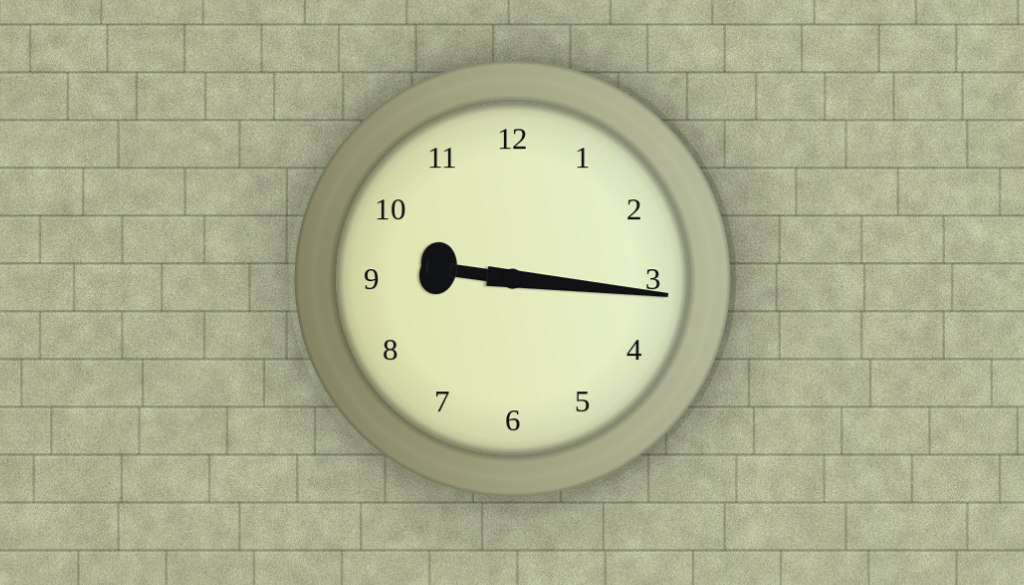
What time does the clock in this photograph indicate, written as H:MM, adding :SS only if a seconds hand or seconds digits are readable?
9:16
